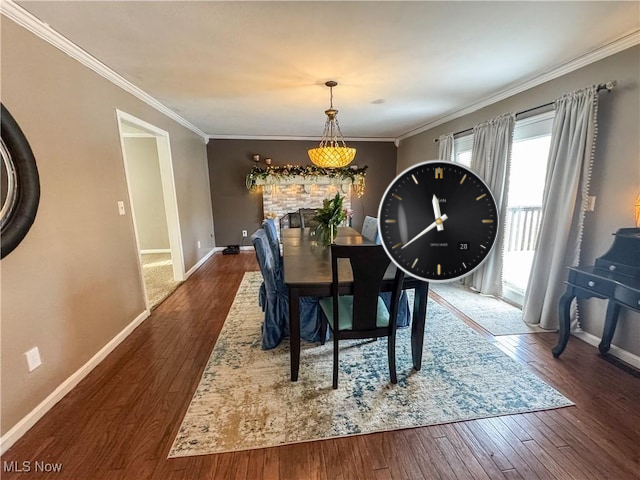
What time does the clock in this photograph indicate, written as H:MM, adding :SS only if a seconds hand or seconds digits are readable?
11:39
